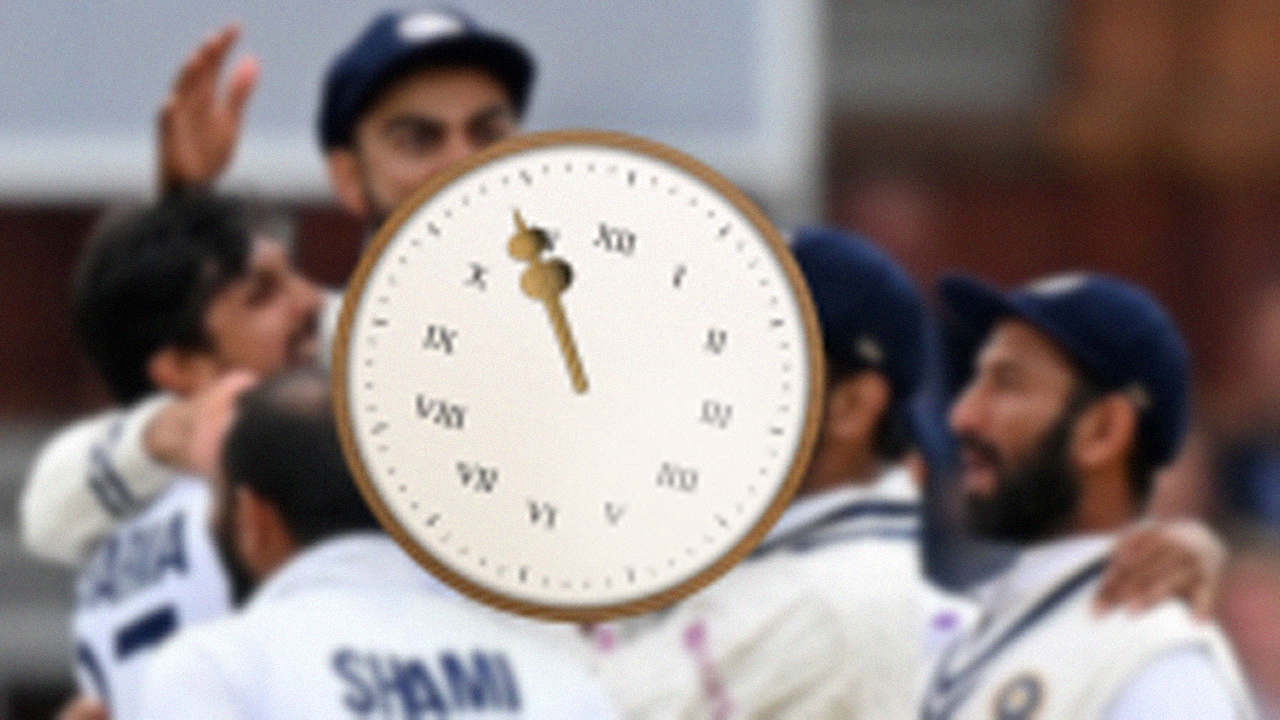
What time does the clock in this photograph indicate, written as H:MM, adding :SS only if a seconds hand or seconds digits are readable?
10:54
